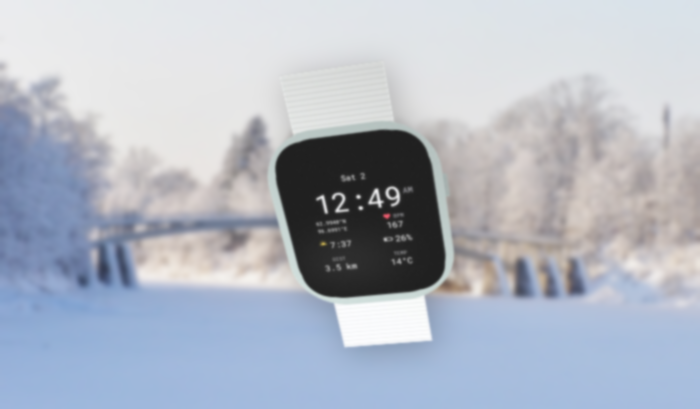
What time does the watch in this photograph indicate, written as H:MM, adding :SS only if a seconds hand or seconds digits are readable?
12:49
